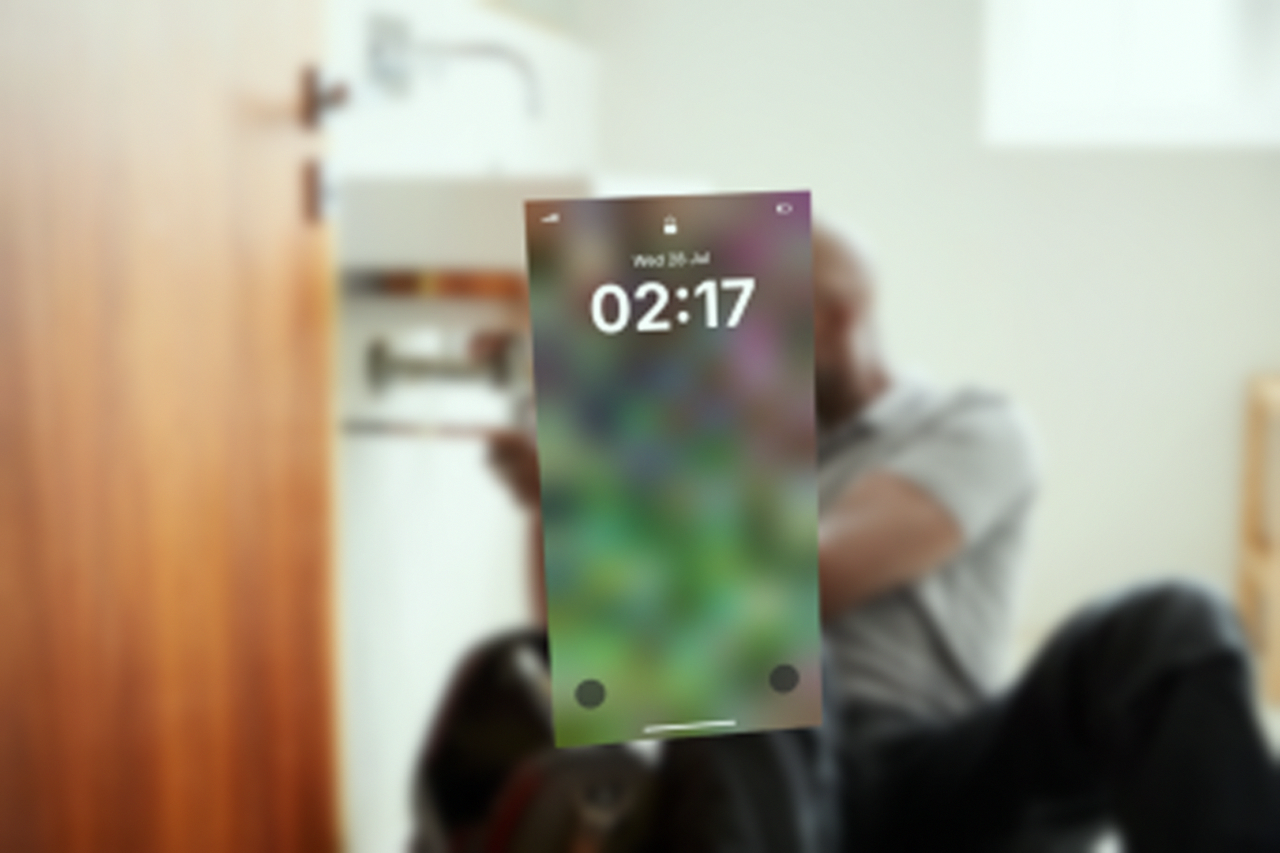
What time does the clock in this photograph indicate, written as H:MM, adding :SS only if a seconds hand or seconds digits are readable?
2:17
